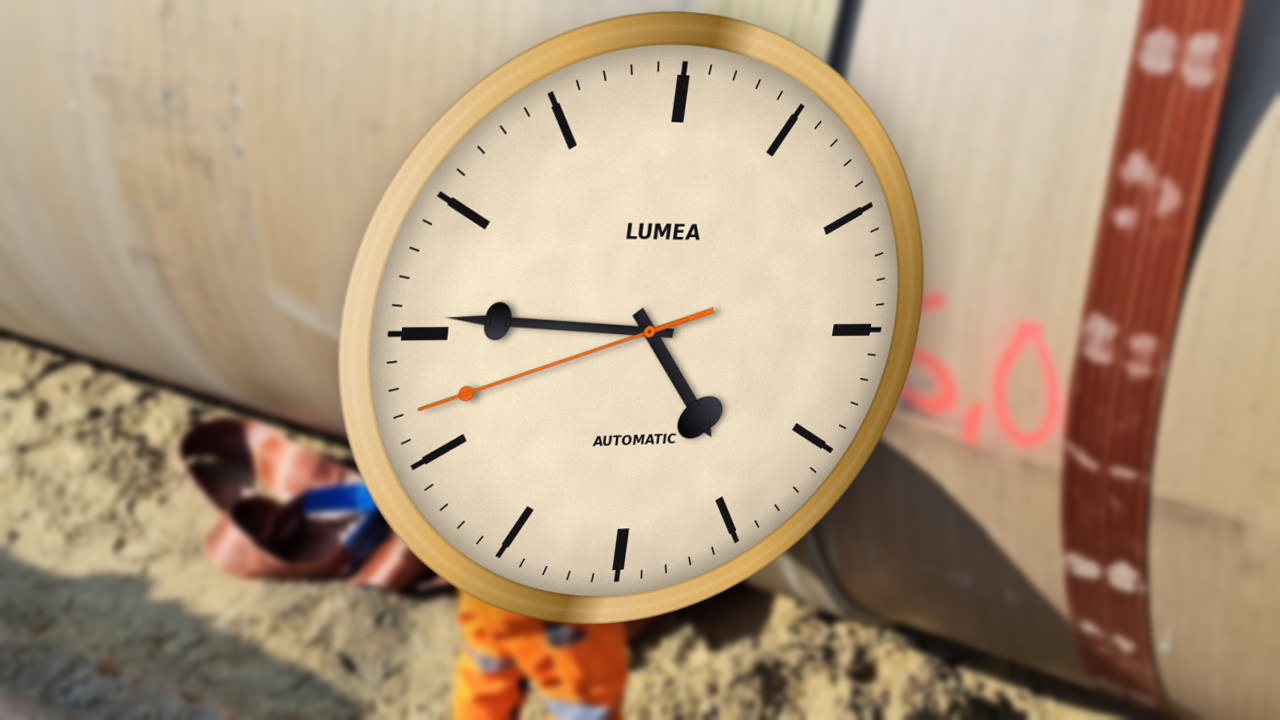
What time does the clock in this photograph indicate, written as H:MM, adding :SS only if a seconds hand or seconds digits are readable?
4:45:42
